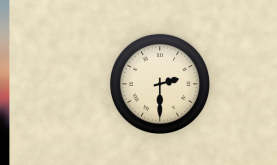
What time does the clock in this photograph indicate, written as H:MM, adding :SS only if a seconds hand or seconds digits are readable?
2:30
